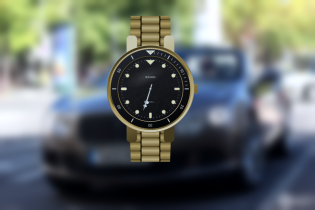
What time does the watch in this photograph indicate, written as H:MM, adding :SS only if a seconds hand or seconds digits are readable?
6:33
